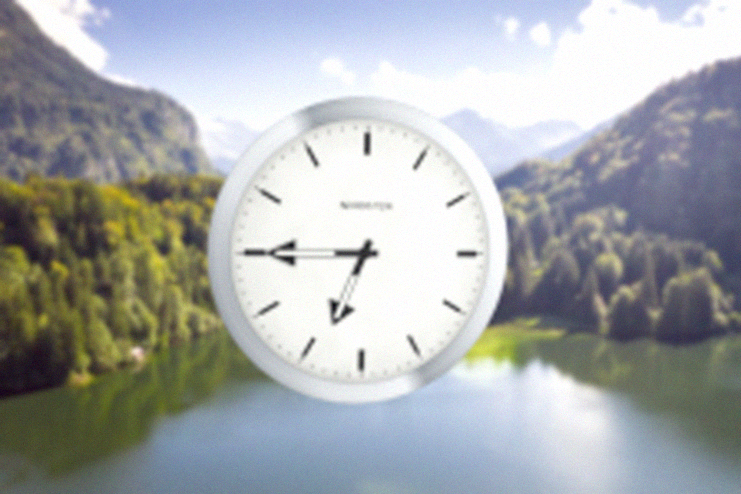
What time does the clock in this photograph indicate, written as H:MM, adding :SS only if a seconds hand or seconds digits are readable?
6:45
